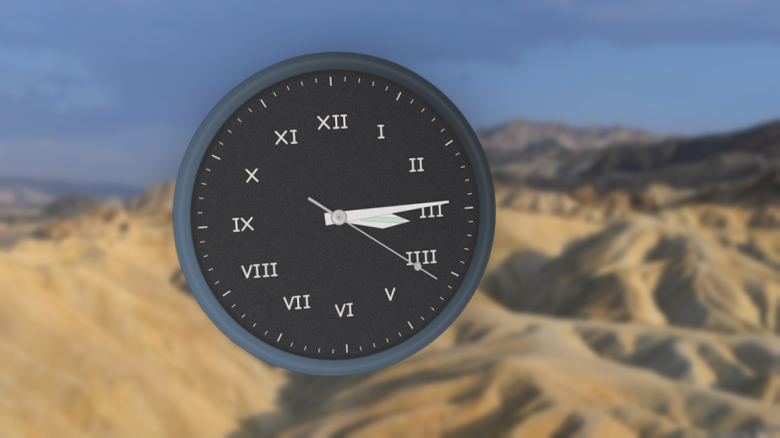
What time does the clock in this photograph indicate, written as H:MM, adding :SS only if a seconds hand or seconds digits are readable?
3:14:21
